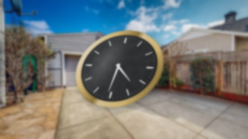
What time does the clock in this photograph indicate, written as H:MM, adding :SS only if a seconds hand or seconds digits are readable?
4:31
